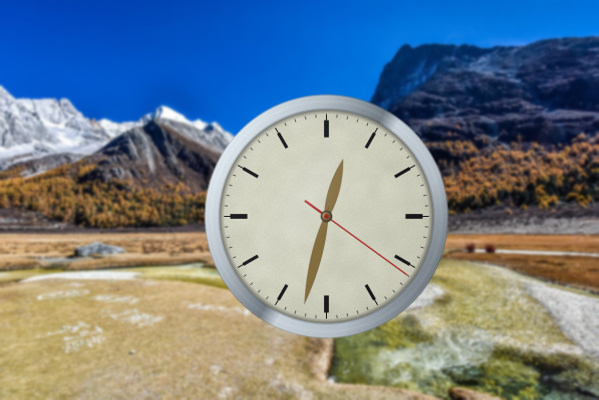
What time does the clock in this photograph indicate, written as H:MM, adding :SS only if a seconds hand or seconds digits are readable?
12:32:21
